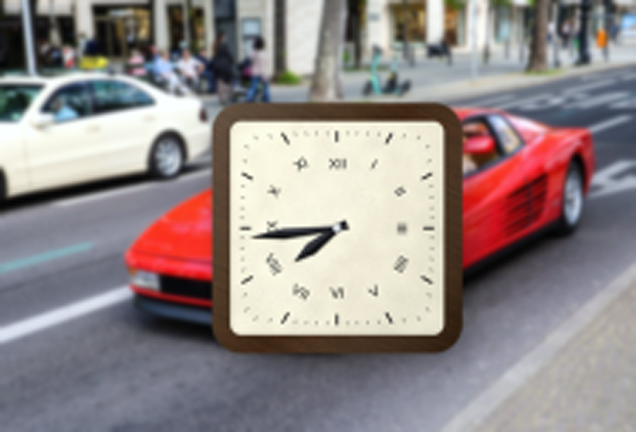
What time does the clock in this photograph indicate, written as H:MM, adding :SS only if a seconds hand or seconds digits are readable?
7:44
